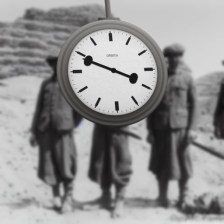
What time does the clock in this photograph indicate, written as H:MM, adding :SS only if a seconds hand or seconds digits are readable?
3:49
